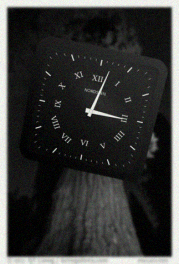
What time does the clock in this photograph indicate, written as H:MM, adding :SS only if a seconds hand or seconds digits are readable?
3:02
